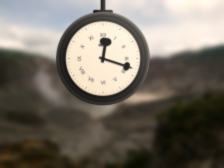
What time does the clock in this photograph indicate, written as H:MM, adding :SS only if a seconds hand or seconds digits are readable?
12:18
